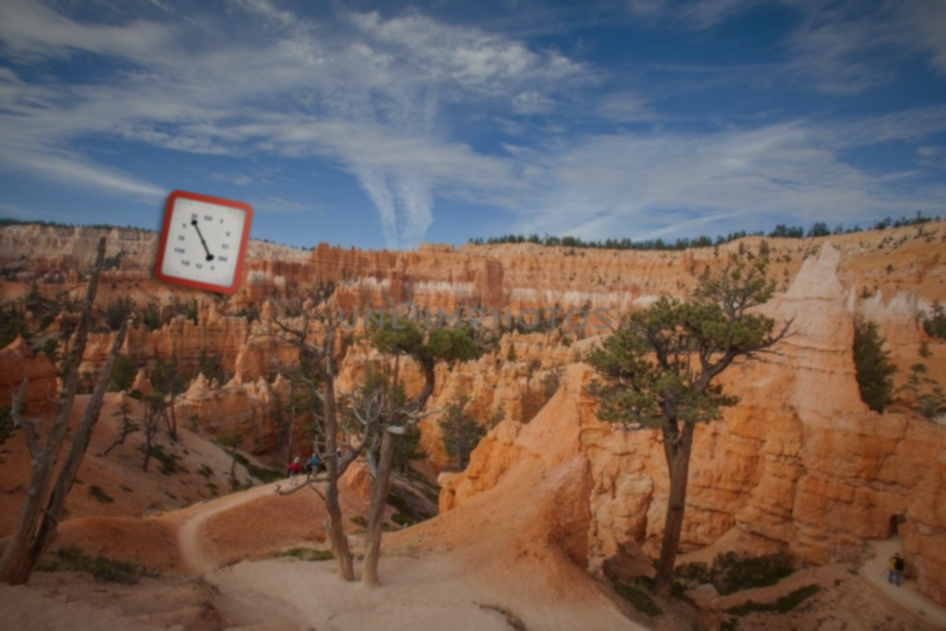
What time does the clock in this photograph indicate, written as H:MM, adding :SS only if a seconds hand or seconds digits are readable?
4:54
